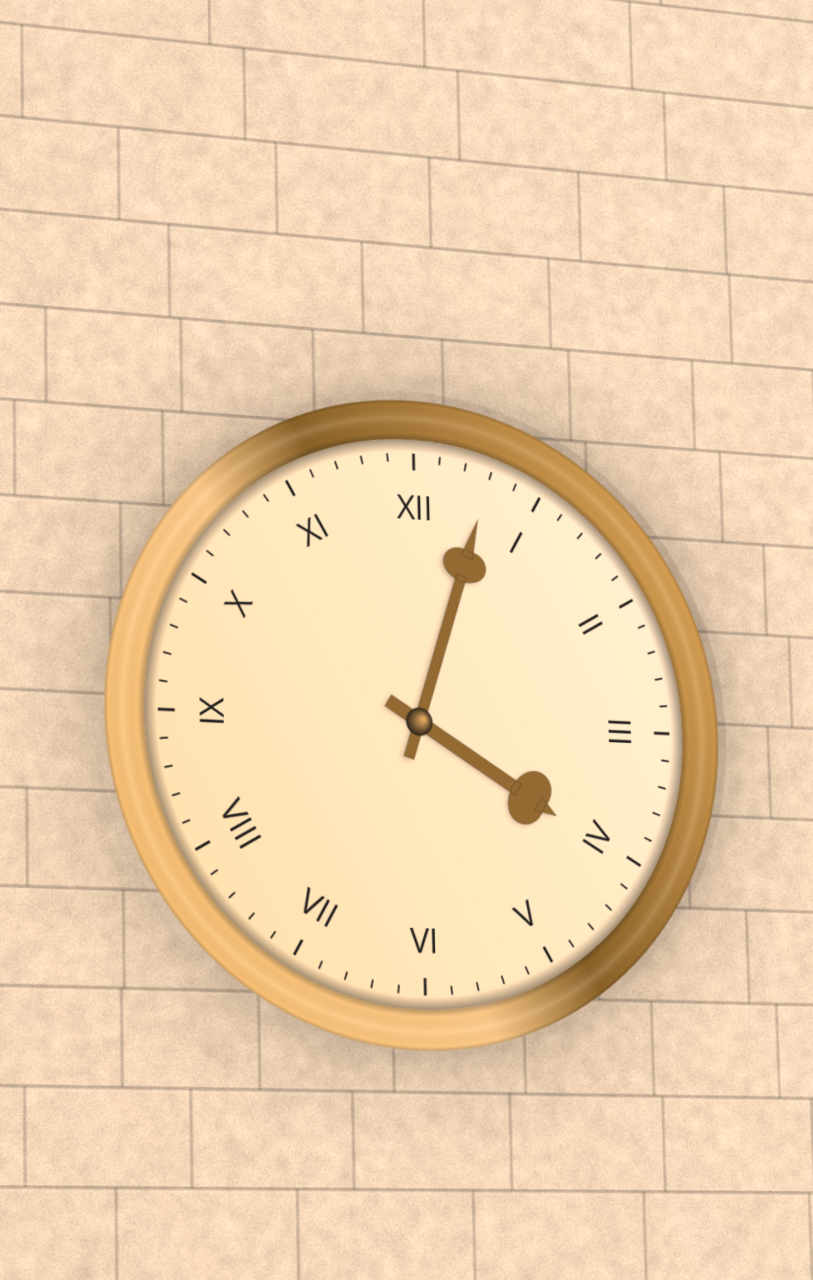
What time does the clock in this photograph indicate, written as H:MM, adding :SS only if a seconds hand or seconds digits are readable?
4:03
